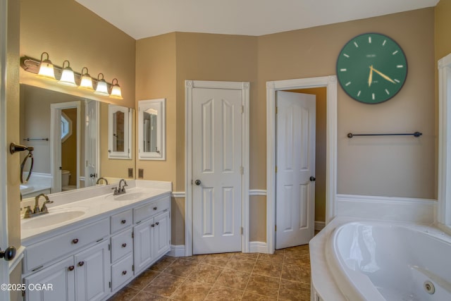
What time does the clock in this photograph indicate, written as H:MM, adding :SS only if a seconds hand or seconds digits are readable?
6:21
